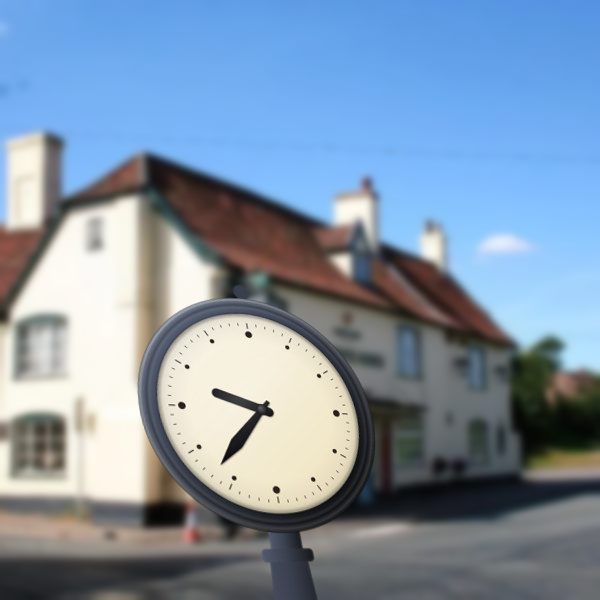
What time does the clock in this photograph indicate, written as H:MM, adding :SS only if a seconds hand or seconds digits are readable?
9:37
